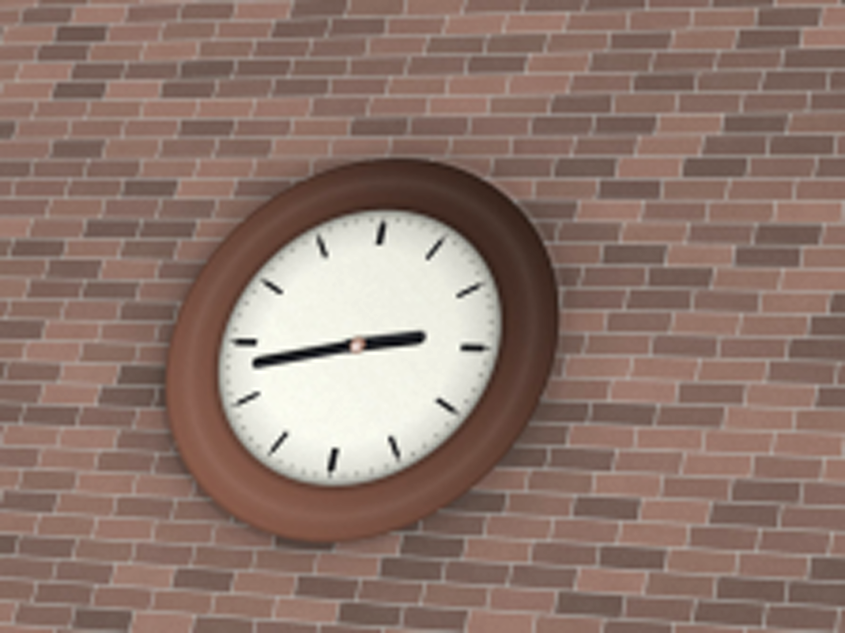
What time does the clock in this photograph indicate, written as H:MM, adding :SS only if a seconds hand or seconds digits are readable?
2:43
